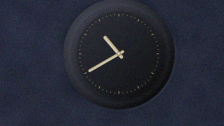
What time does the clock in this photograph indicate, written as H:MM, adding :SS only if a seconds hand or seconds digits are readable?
10:40
